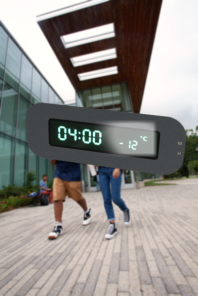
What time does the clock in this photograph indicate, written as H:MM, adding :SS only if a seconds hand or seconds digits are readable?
4:00
